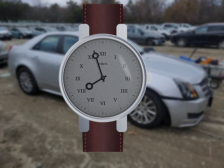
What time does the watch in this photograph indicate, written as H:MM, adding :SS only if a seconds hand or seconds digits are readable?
7:57
